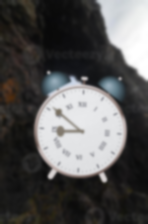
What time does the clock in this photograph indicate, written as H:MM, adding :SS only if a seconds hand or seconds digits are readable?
8:51
